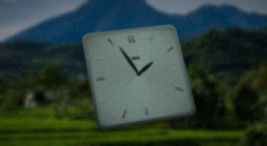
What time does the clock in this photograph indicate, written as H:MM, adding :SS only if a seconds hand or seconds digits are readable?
1:56
